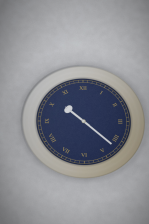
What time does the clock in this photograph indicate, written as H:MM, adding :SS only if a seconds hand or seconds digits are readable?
10:22
